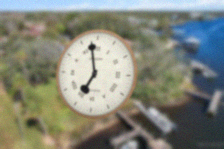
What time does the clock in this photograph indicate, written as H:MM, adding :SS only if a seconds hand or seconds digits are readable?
6:58
